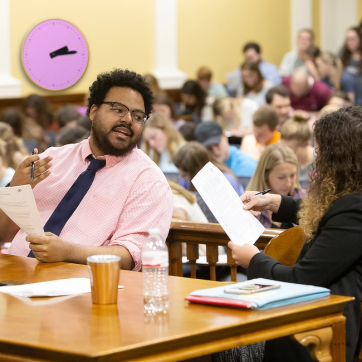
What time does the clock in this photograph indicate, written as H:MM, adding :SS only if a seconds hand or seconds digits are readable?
2:14
